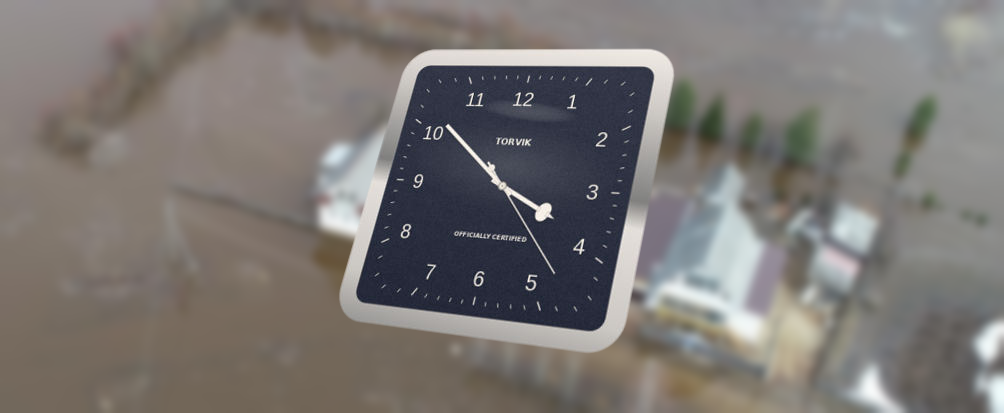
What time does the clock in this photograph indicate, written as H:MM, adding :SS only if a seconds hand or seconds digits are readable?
3:51:23
